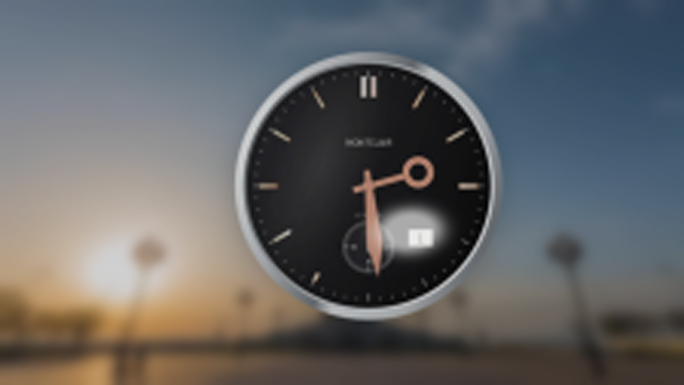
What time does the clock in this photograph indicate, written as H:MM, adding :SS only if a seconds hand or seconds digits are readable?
2:29
